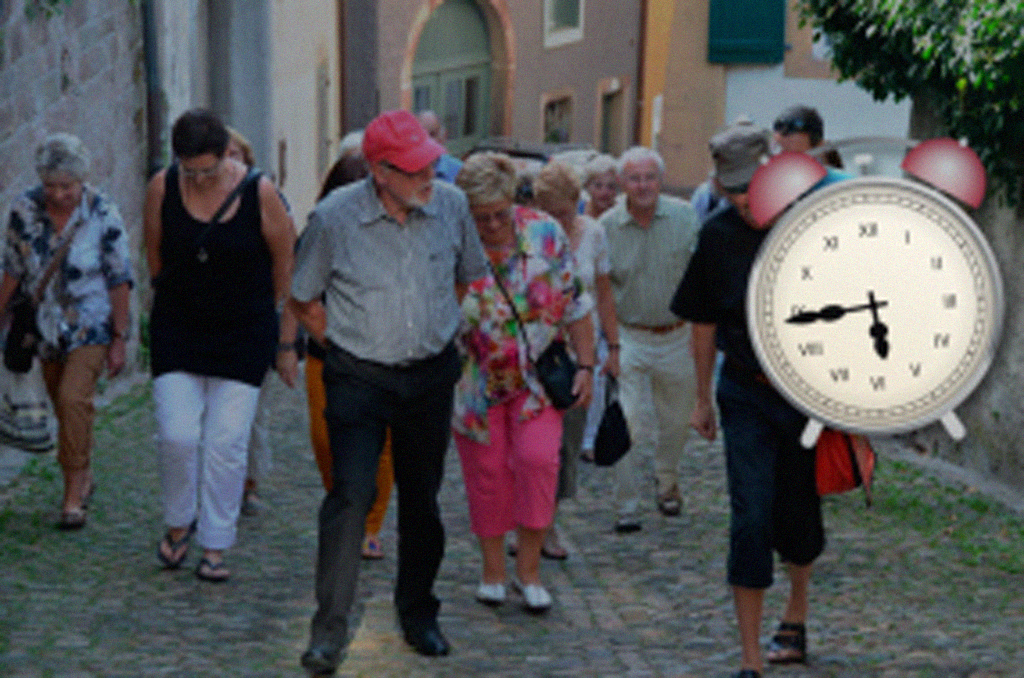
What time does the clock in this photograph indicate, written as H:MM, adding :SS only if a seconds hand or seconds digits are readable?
5:44
